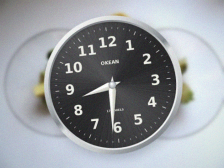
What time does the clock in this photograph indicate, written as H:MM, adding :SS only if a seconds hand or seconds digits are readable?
8:31
